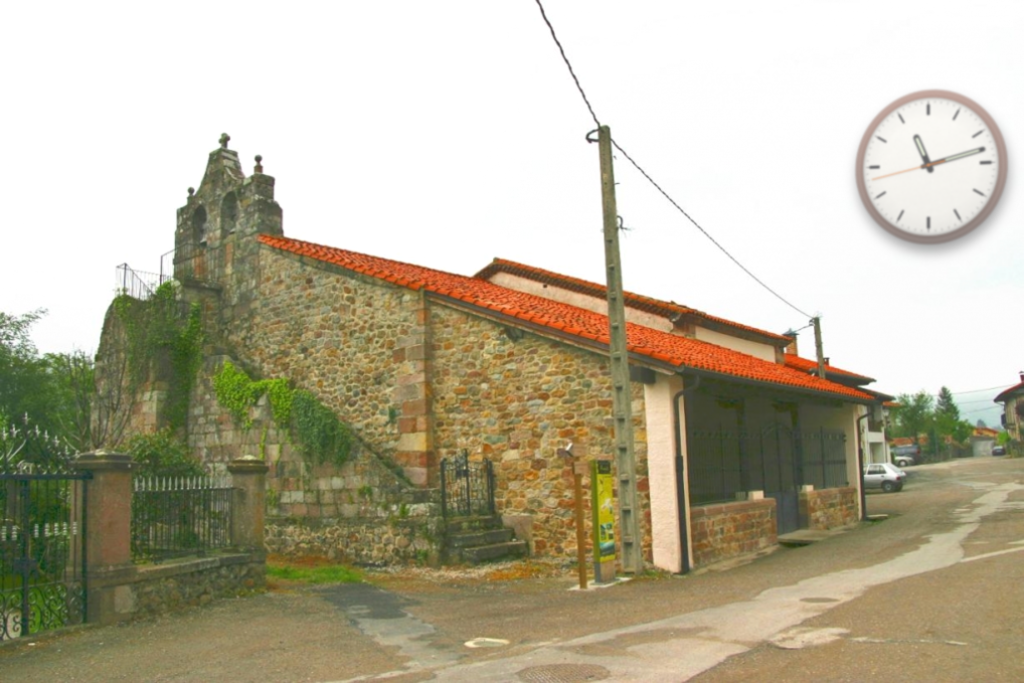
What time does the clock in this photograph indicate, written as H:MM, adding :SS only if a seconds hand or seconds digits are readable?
11:12:43
